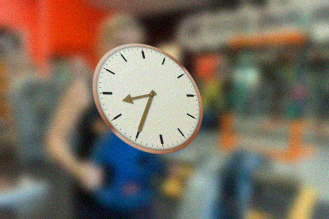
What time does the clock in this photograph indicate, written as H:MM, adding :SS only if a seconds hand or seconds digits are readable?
8:35
